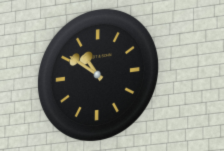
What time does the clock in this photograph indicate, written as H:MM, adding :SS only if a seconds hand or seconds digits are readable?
10:51
